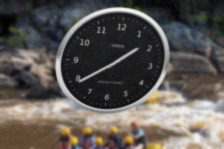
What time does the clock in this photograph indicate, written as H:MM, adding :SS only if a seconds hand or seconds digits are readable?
1:39
